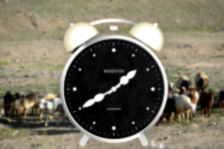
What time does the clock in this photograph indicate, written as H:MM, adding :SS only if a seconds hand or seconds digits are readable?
1:40
